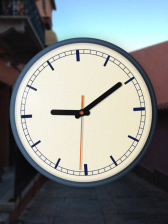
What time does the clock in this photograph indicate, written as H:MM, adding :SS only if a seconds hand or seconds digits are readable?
9:09:31
